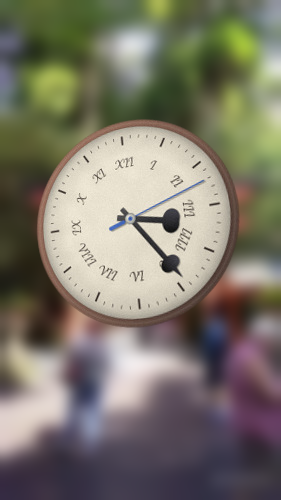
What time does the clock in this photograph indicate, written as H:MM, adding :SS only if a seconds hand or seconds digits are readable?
3:24:12
